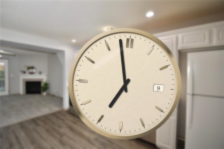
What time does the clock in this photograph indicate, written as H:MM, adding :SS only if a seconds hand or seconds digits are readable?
6:58
